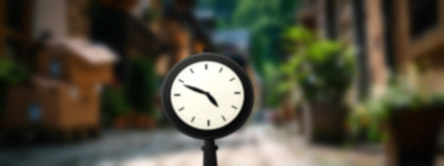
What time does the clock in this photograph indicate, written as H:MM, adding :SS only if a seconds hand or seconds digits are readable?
4:49
